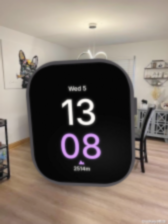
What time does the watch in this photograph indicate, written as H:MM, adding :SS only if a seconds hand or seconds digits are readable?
13:08
